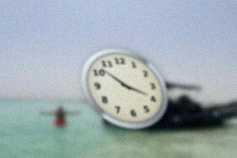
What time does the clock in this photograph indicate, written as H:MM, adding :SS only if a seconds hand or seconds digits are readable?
3:52
